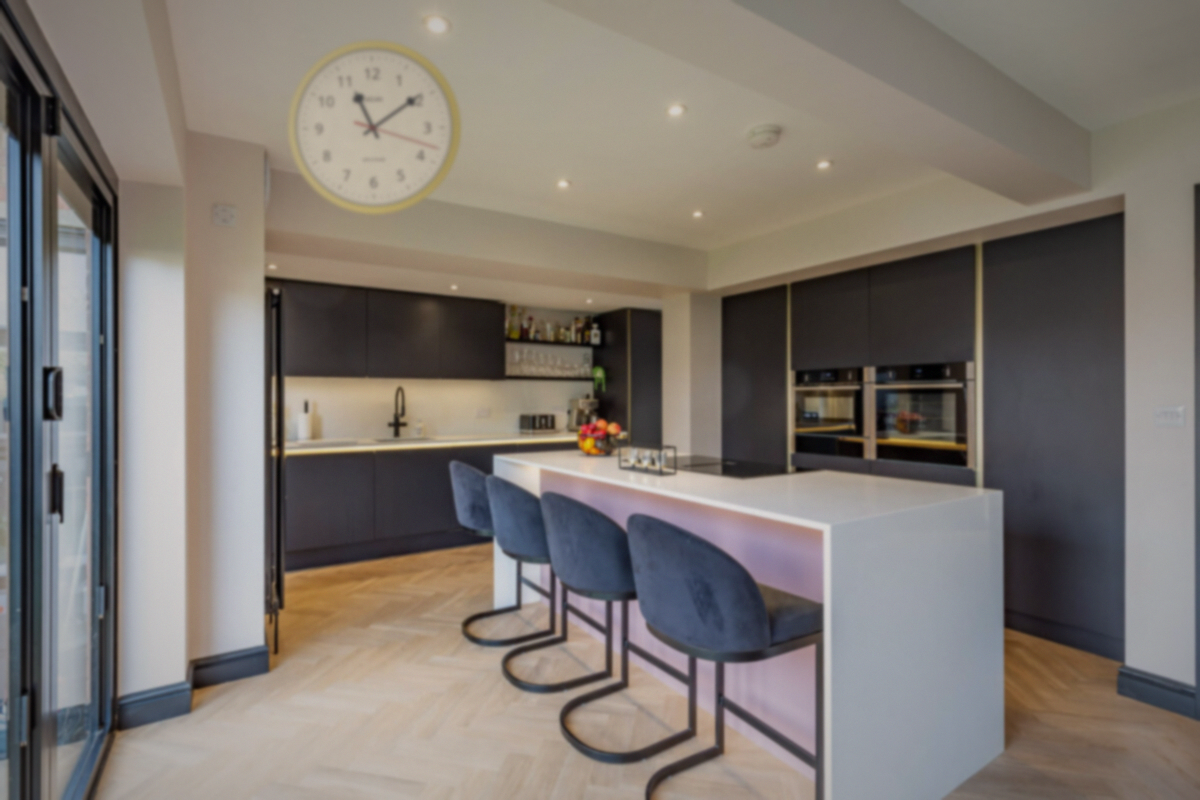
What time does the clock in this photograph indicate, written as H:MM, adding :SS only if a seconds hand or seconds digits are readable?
11:09:18
